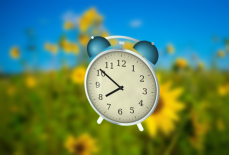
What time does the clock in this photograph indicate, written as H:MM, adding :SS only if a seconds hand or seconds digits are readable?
7:51
